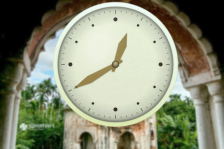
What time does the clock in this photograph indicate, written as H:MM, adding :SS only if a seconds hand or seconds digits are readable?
12:40
